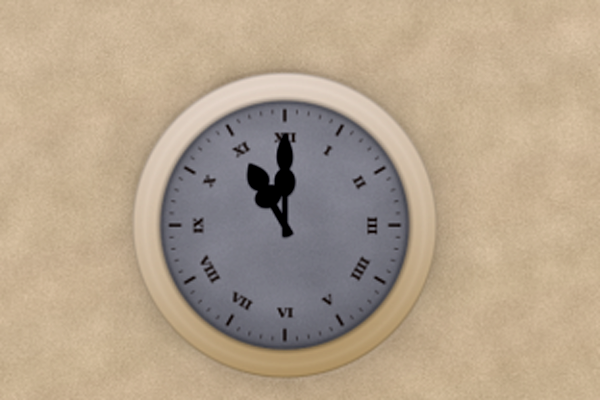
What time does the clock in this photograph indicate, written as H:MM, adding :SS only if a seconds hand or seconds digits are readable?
11:00
